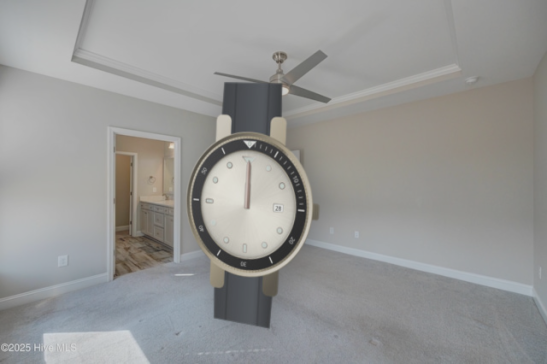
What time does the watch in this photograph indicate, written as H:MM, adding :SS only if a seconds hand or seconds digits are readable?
12:00
